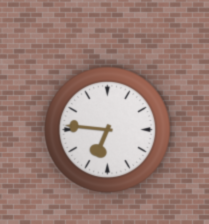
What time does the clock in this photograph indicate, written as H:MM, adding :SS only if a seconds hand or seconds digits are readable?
6:46
